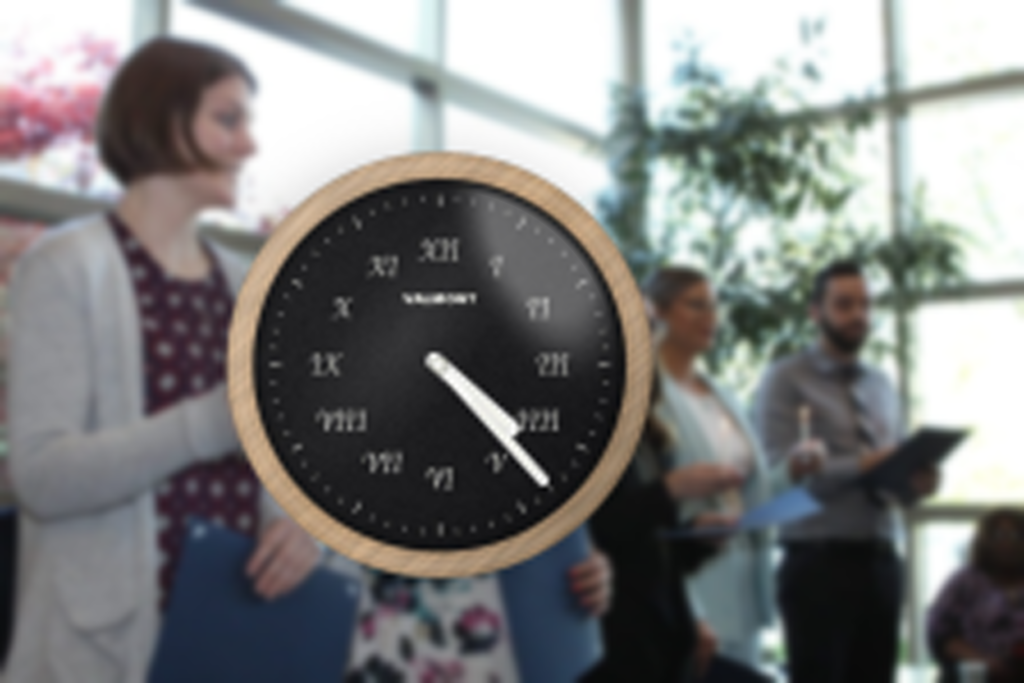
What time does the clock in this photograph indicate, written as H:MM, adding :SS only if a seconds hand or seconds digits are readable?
4:23
